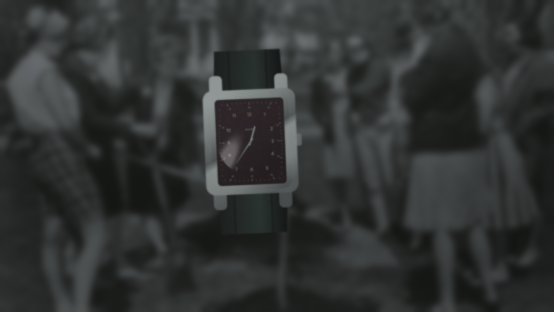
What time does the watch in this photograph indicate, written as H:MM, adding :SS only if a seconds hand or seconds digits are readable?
12:36
